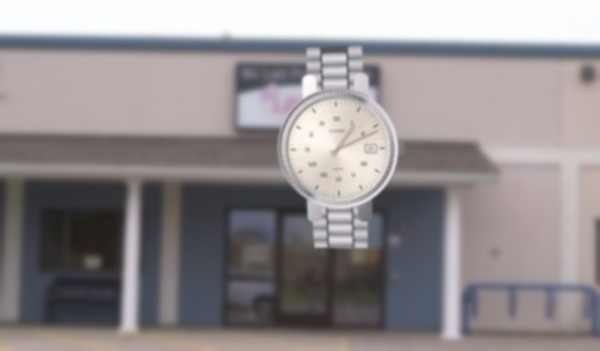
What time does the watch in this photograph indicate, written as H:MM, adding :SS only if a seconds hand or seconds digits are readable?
1:11
